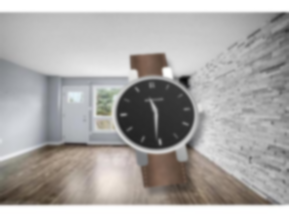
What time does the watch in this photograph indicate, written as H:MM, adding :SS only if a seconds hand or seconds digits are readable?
11:31
